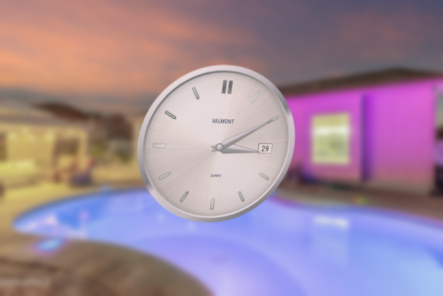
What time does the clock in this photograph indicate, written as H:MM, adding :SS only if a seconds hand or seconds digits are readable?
3:10
